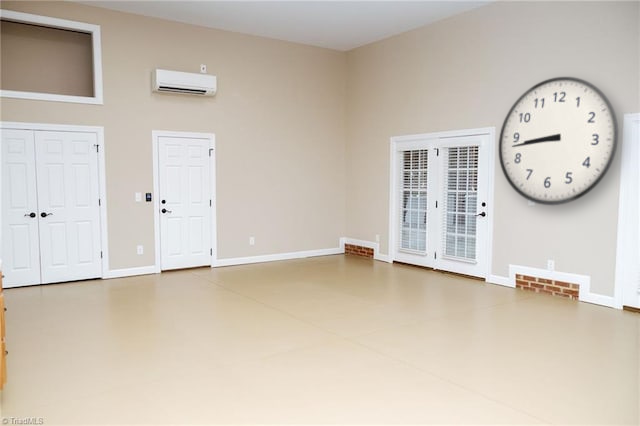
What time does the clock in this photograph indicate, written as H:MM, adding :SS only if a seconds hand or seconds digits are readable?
8:43
